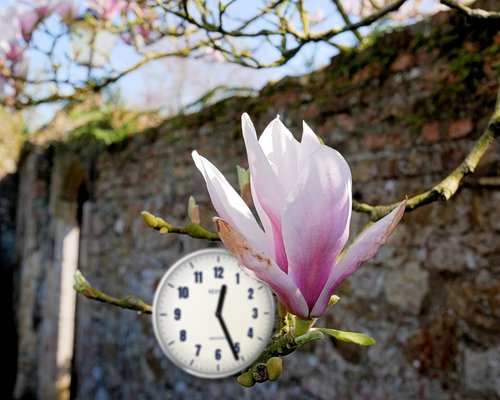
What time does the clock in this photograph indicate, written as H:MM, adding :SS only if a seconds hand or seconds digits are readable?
12:26
